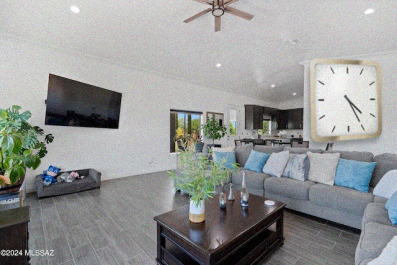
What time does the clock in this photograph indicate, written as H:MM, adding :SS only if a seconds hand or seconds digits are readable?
4:25
